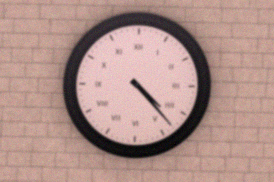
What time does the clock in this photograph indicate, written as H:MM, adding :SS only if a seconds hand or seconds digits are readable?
4:23
